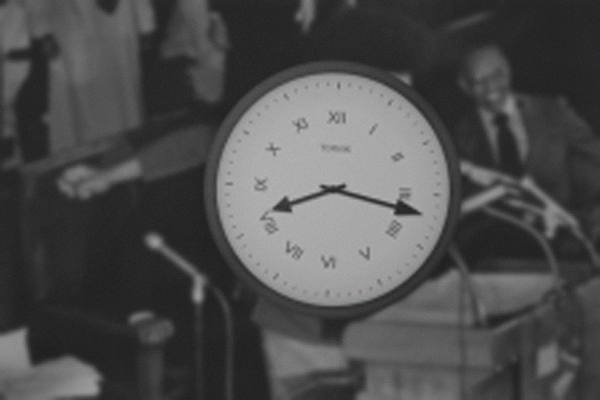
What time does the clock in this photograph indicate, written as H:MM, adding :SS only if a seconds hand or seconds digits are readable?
8:17
